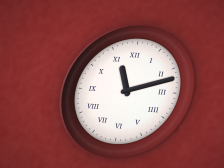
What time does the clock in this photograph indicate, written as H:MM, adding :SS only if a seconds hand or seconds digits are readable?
11:12
